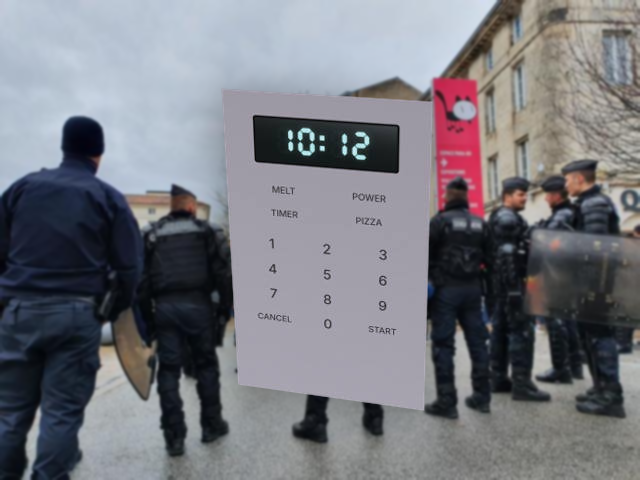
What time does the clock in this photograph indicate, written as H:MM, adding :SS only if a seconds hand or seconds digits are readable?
10:12
